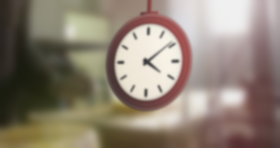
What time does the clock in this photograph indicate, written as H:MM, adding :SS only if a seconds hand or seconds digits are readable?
4:09
